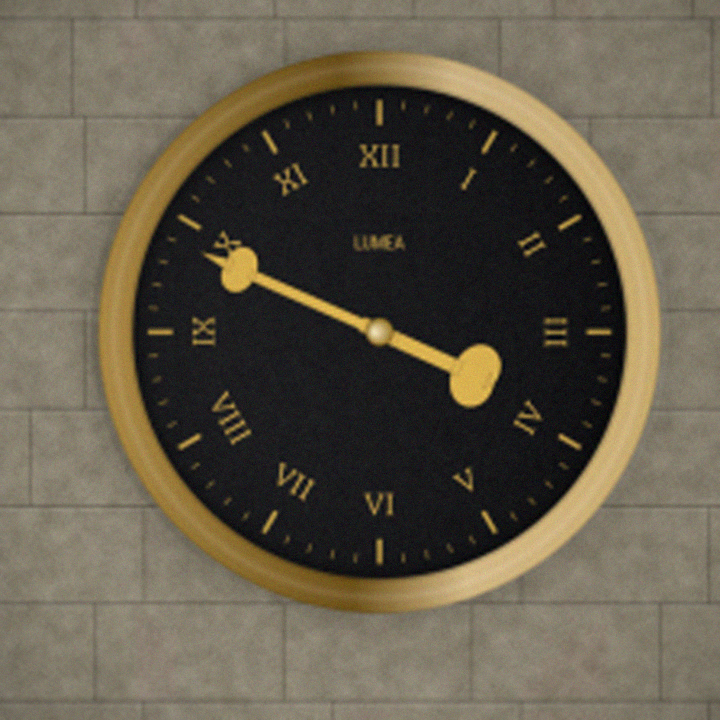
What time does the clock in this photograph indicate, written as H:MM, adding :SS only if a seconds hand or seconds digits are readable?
3:49
